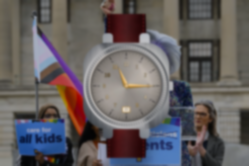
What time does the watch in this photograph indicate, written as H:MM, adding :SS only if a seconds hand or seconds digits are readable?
11:15
